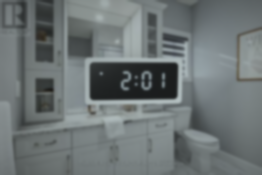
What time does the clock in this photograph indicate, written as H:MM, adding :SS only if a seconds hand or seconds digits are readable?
2:01
